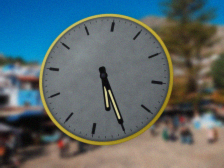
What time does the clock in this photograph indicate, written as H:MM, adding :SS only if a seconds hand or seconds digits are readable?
5:25
